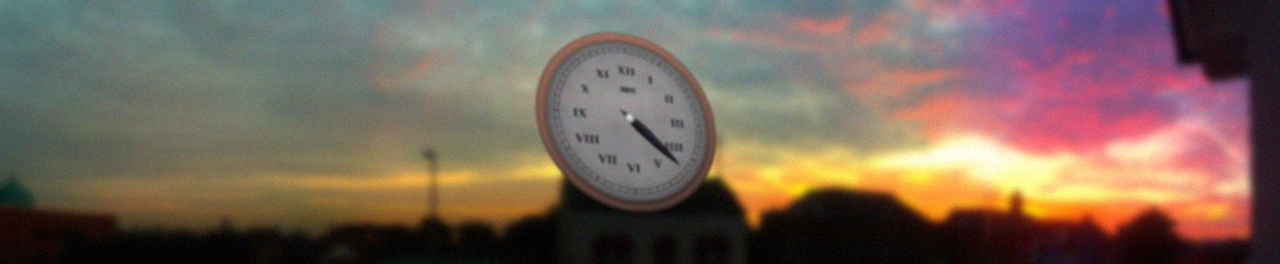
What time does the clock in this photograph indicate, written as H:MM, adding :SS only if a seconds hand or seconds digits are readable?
4:22
